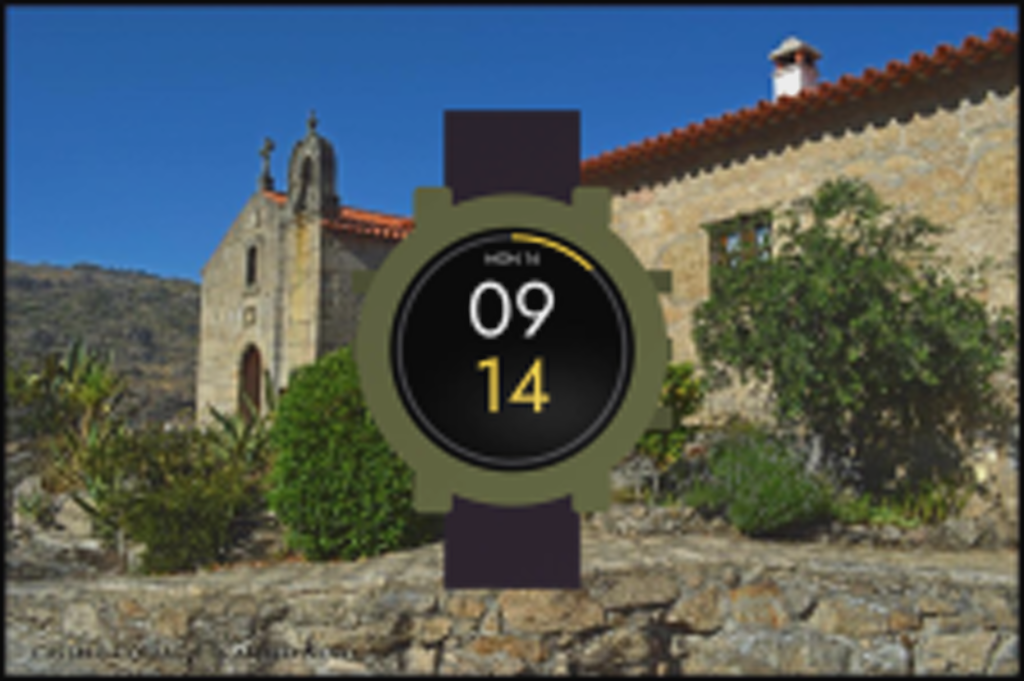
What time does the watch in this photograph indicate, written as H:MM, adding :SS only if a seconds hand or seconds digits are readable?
9:14
